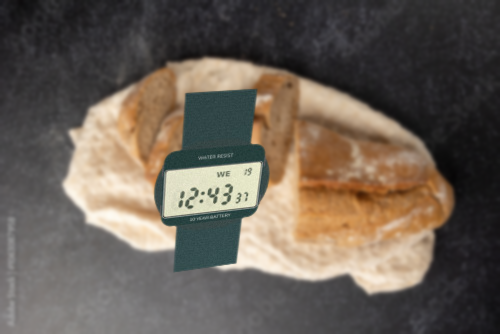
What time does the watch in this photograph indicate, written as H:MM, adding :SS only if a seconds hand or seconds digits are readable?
12:43:37
